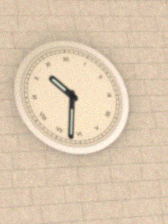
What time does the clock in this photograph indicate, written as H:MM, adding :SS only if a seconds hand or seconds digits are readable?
10:32
